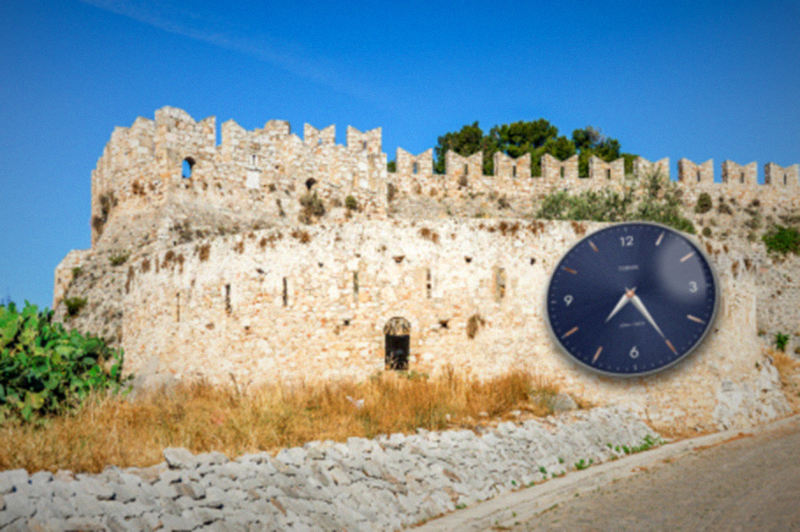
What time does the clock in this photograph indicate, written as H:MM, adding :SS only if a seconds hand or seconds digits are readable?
7:25
